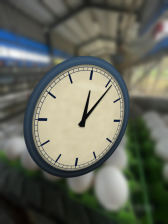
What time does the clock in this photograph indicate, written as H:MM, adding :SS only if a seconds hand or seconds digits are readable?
12:06
